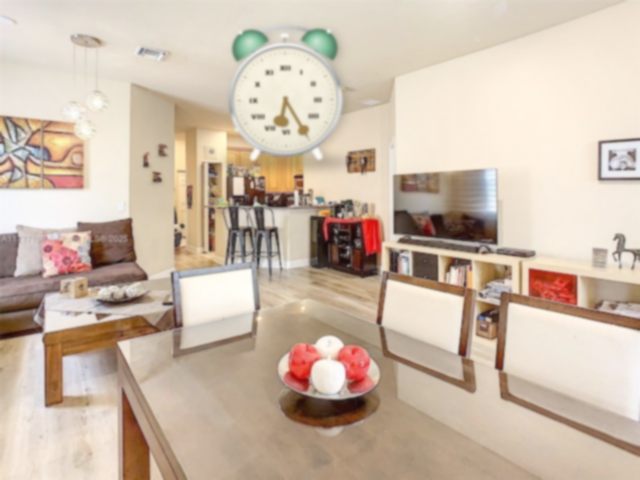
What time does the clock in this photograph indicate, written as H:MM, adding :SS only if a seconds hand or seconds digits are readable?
6:25
